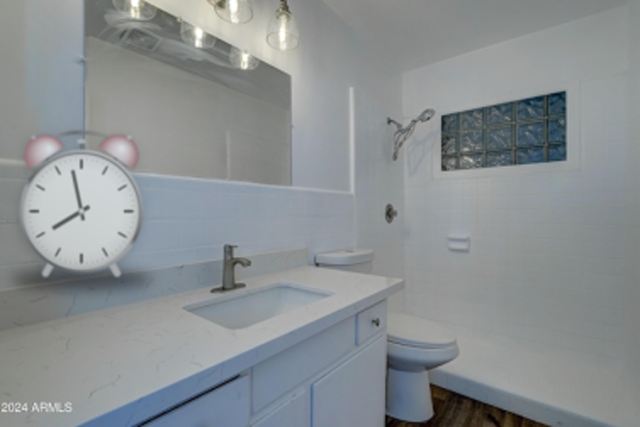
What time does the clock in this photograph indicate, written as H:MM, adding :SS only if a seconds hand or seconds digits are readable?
7:58
